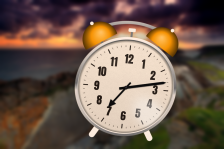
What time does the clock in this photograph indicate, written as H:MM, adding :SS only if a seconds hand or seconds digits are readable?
7:13
